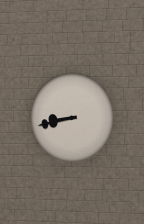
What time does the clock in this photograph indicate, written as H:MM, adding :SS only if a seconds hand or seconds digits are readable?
8:43
